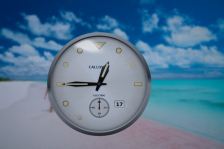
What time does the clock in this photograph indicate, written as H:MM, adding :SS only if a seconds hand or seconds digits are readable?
12:45
